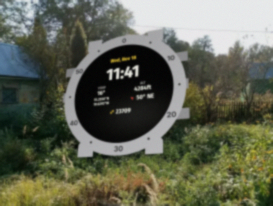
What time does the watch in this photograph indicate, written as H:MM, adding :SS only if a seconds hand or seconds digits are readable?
11:41
